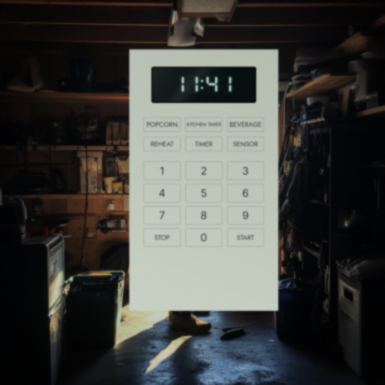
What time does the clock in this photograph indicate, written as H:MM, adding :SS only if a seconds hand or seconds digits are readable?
11:41
